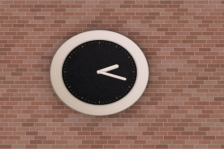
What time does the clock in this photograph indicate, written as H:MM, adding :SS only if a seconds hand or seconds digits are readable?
2:18
